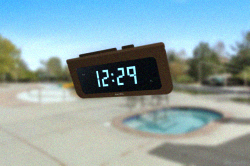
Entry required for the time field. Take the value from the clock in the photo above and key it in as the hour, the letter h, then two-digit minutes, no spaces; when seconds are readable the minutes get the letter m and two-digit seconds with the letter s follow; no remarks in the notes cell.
12h29
